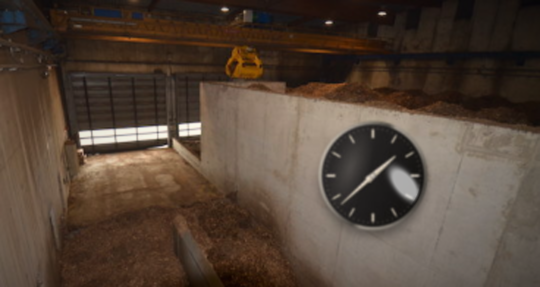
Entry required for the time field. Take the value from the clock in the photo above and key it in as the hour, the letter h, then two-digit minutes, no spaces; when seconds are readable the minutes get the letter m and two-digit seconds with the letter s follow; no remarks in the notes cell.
1h38
